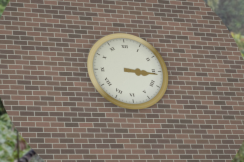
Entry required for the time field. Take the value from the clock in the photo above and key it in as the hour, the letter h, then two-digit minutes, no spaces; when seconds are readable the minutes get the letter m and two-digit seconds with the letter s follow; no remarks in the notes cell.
3h16
